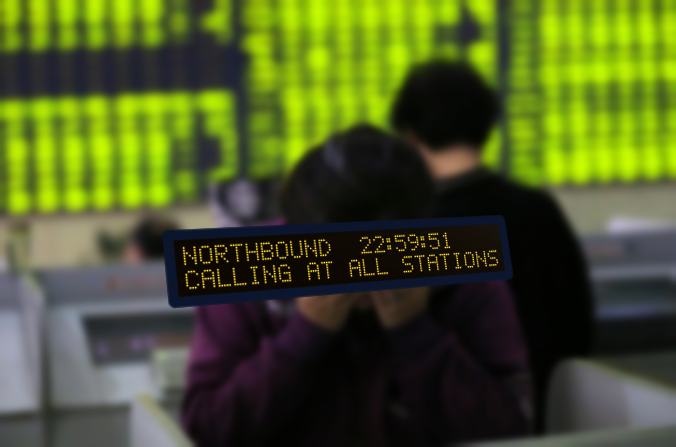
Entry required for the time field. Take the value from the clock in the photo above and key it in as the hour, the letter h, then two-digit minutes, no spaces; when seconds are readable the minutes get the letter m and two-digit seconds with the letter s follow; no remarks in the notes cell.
22h59m51s
